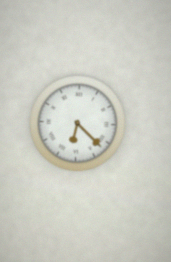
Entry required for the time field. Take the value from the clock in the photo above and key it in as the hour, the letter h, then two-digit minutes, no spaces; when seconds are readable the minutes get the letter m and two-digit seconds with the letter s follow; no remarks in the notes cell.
6h22
